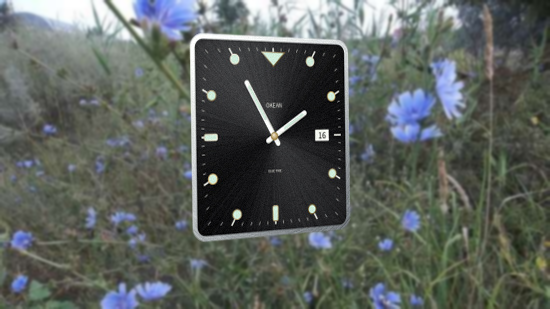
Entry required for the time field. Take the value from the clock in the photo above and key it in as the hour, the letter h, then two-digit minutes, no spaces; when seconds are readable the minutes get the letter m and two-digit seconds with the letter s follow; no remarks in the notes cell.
1h55
